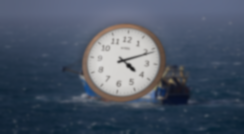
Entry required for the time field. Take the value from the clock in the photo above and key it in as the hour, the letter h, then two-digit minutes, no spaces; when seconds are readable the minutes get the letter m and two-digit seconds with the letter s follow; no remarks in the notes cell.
4h11
